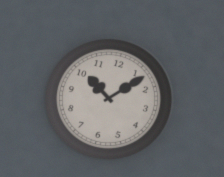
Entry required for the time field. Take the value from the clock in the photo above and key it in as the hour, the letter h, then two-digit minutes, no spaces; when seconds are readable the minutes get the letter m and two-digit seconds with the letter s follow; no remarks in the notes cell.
10h07
